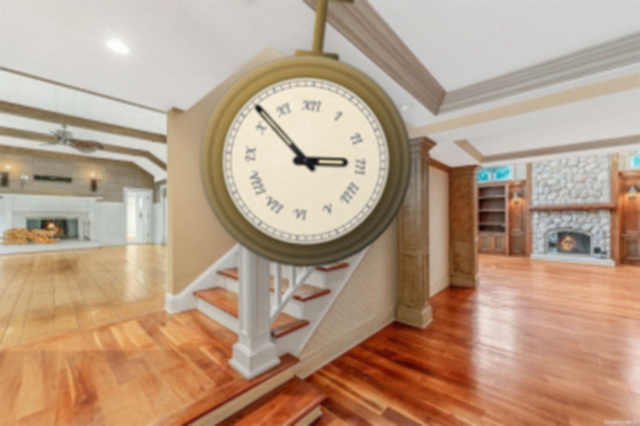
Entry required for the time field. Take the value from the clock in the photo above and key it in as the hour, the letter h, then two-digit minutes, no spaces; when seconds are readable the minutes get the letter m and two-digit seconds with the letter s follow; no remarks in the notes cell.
2h52
